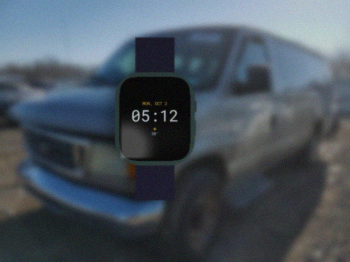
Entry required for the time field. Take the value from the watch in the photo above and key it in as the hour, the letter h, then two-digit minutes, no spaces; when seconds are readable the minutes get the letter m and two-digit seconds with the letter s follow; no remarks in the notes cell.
5h12
